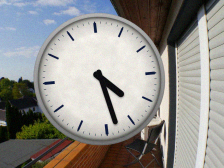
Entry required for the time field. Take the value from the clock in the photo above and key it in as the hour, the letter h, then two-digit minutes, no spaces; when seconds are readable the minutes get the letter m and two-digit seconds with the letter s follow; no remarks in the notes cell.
4h28
